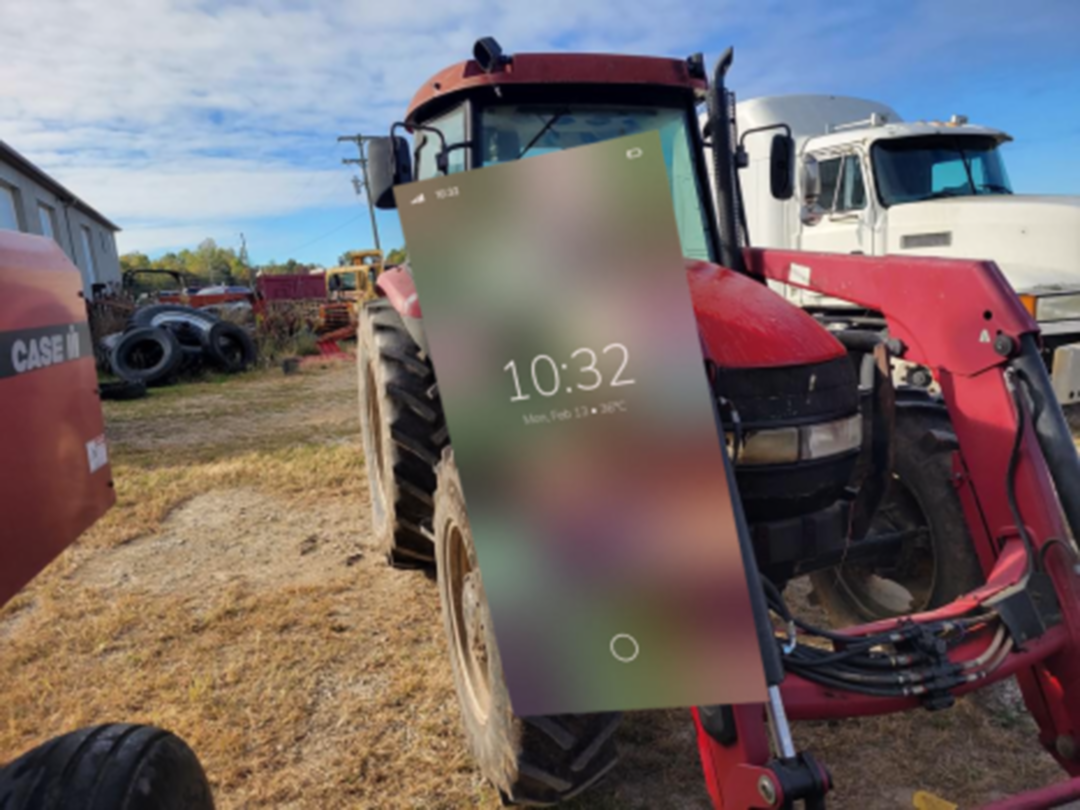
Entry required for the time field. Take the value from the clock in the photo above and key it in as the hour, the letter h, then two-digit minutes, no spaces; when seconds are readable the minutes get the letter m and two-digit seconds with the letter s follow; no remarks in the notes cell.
10h32
